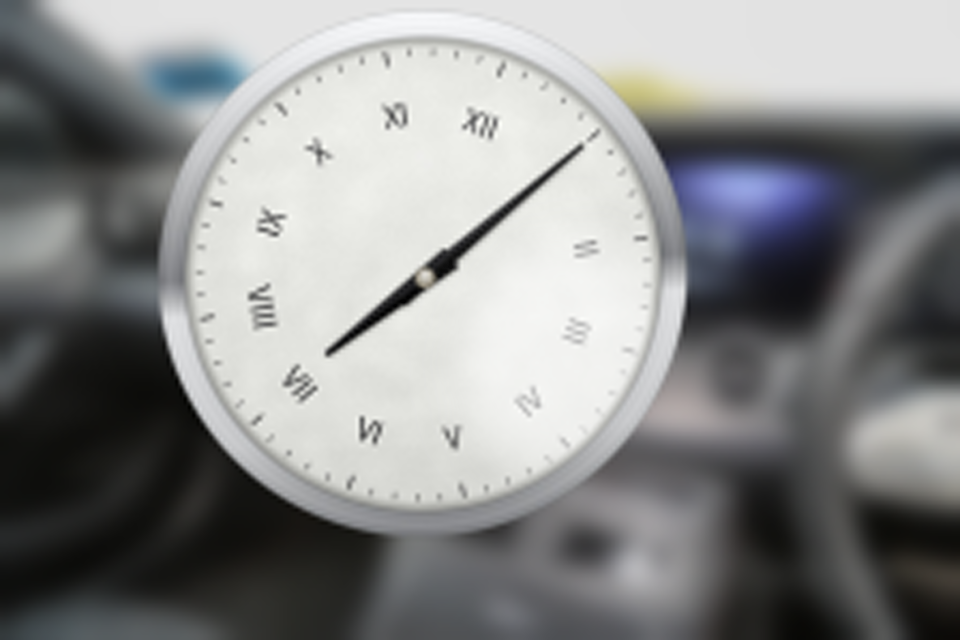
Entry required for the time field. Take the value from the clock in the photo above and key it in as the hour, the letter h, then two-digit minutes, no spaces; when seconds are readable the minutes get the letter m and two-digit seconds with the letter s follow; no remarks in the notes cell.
7h05
